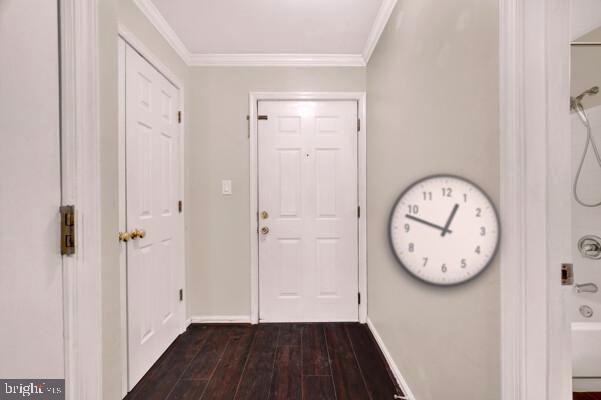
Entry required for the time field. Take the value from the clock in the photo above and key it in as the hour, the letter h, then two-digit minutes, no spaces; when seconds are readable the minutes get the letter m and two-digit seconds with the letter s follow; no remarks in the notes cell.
12h48
